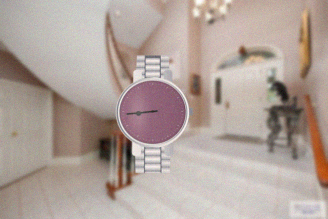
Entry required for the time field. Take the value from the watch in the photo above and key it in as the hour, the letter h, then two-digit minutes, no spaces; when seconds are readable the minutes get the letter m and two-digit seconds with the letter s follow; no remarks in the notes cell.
8h44
